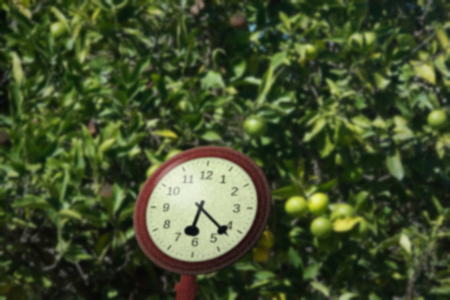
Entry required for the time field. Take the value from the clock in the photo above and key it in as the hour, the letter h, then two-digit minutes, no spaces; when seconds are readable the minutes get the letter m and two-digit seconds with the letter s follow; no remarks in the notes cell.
6h22
